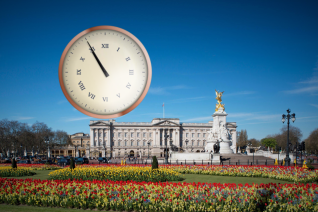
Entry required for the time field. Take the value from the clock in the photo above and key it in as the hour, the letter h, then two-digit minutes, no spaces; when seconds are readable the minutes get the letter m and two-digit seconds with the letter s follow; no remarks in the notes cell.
10h55
